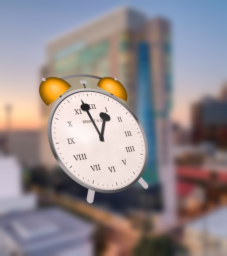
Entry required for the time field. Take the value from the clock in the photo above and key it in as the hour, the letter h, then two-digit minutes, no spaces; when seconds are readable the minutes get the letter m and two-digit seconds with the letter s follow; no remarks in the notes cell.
12h58
